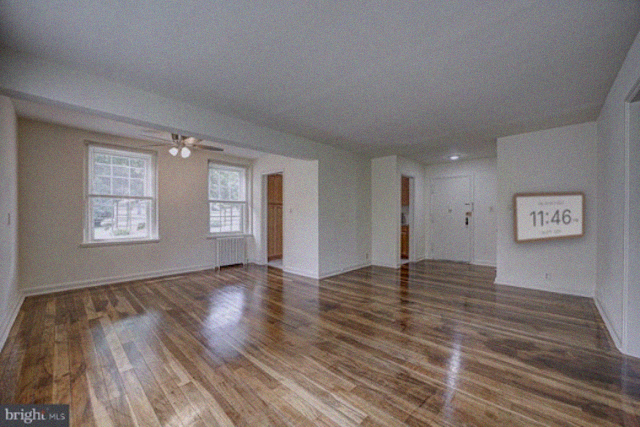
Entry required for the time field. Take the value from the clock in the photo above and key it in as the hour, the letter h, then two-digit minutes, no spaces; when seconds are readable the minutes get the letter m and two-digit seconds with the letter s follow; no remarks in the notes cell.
11h46
